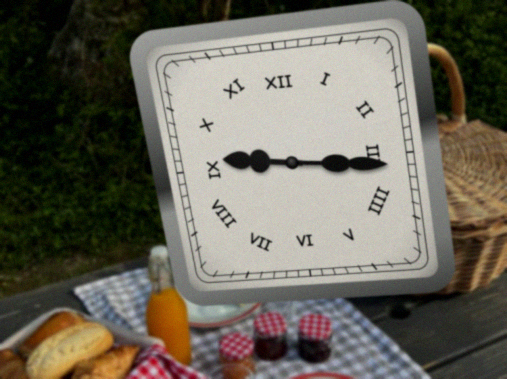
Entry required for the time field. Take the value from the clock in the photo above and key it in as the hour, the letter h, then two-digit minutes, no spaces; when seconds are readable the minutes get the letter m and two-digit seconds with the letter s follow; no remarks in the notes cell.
9h16
